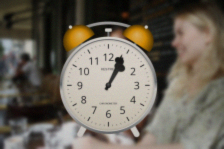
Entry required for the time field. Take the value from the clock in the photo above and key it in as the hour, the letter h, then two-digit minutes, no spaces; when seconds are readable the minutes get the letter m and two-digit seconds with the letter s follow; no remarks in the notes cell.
1h04
